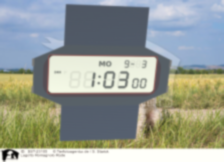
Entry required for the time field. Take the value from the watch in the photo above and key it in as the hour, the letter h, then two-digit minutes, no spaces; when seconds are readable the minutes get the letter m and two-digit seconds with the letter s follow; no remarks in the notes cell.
1h03m00s
